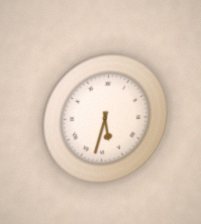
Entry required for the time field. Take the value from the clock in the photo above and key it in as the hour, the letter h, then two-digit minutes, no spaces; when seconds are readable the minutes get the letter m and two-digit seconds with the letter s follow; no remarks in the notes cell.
5h32
